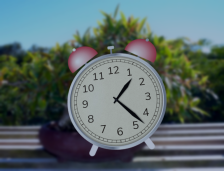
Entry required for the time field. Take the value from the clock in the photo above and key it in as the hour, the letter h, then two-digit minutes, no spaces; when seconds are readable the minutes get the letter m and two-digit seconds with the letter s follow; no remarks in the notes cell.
1h23
